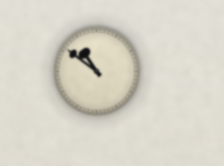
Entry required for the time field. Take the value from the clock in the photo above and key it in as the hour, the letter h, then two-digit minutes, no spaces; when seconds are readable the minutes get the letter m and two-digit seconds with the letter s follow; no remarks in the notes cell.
10h51
